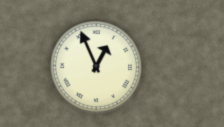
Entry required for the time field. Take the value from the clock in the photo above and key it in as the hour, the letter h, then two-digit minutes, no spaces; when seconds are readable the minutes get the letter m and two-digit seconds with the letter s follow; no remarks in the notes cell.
12h56
